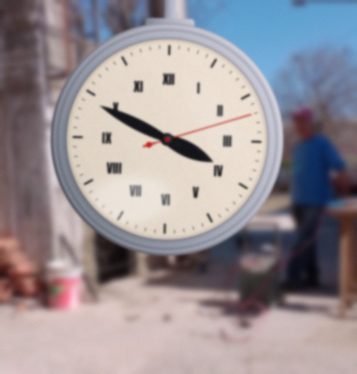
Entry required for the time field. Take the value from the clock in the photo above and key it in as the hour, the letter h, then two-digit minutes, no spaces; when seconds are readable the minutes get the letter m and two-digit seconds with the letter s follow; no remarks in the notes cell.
3h49m12s
